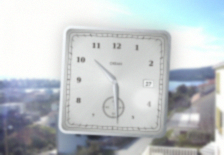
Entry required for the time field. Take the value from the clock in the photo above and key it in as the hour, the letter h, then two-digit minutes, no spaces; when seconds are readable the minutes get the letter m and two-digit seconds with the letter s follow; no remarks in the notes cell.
10h29
